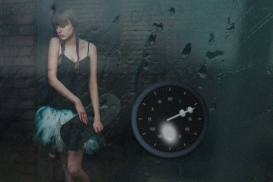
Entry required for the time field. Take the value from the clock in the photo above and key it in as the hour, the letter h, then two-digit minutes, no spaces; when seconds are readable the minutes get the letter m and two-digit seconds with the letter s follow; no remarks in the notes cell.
2h11
